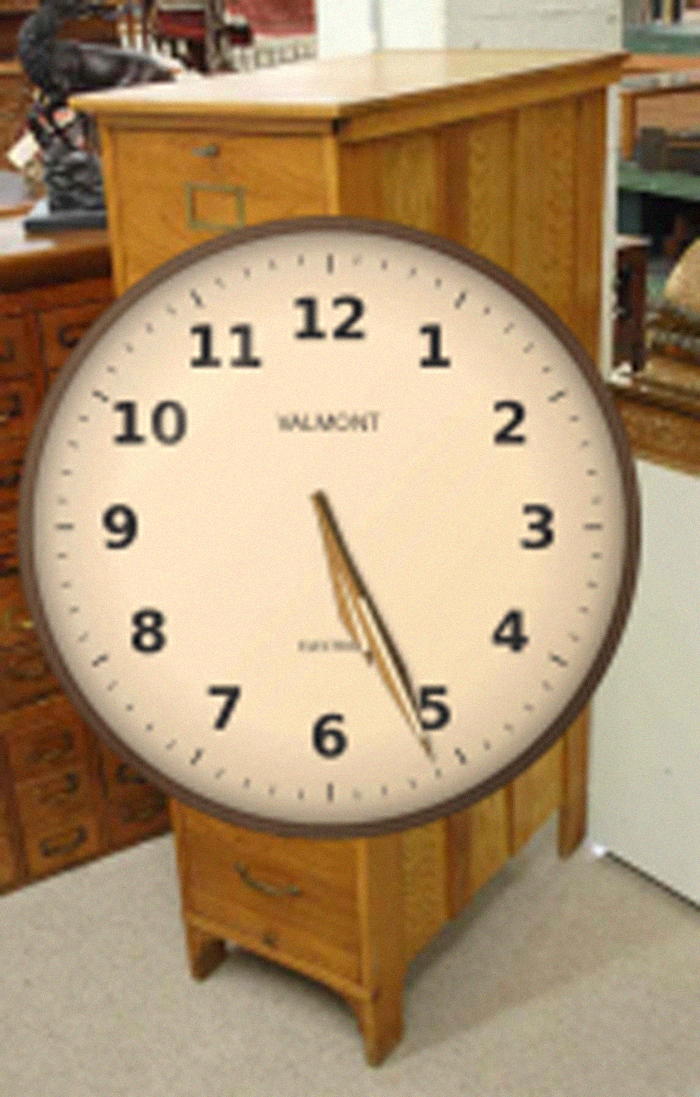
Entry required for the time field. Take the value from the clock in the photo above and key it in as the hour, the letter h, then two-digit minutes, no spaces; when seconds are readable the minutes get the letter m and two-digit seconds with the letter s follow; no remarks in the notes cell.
5h26
